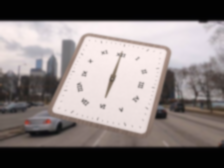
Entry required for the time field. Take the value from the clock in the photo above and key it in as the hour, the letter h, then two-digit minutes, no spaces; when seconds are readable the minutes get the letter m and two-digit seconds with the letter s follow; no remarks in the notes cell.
6h00
